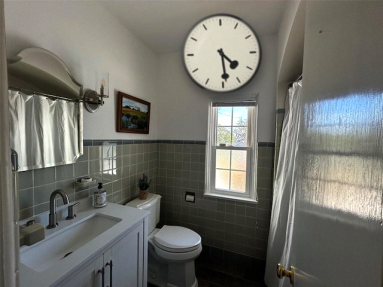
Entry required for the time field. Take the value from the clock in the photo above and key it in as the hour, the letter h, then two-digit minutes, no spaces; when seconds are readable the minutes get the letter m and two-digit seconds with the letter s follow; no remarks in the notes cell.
4h29
